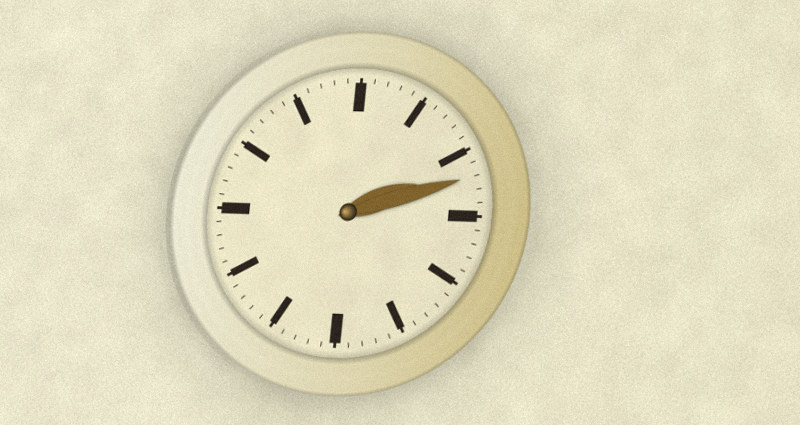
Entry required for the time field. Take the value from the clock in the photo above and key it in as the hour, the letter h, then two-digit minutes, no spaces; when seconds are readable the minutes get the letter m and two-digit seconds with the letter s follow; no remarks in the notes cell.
2h12
